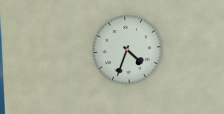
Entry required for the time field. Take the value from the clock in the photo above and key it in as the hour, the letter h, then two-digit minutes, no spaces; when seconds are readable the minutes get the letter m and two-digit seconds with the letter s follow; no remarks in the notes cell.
4h34
